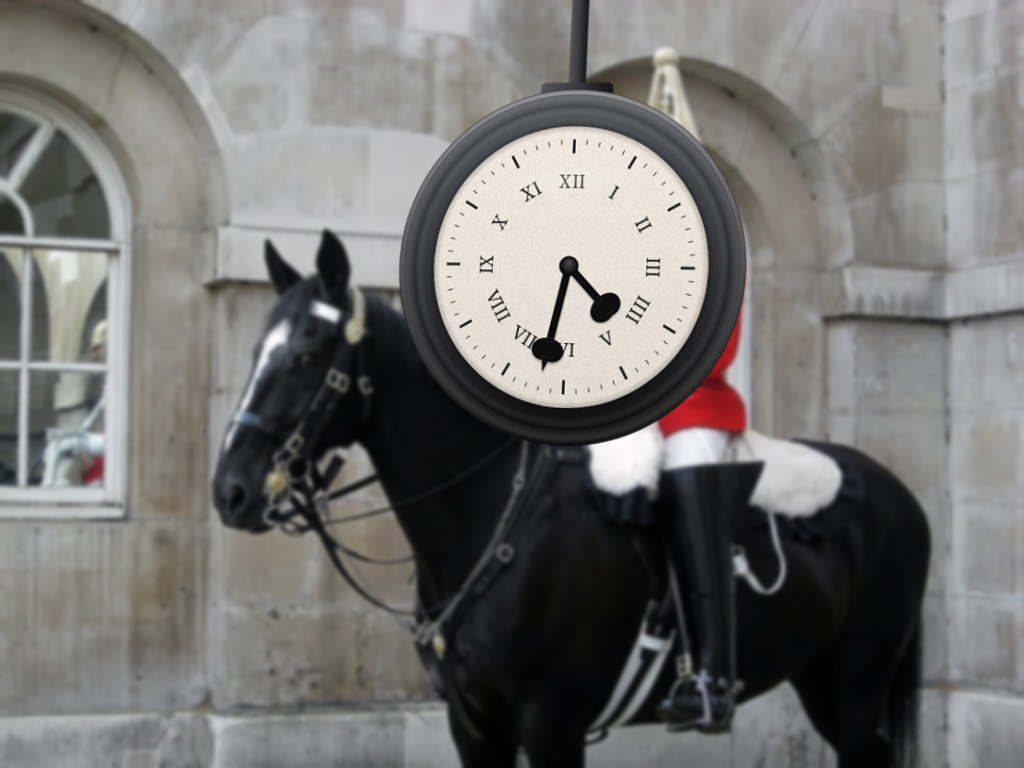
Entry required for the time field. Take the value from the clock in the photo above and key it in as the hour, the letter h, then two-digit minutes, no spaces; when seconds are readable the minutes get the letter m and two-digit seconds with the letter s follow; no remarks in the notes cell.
4h32
